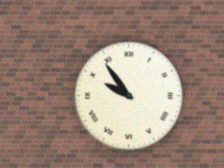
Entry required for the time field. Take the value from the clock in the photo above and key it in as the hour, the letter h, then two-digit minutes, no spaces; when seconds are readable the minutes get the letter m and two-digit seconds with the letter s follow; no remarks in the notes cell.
9h54
